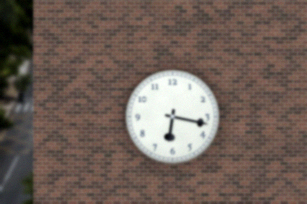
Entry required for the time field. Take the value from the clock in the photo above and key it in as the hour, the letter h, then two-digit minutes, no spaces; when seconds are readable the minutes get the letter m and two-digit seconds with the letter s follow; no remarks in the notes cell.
6h17
